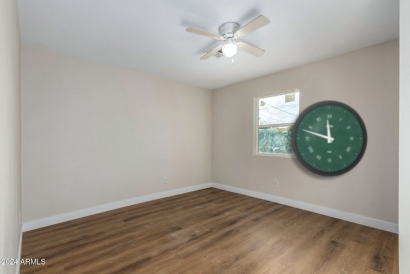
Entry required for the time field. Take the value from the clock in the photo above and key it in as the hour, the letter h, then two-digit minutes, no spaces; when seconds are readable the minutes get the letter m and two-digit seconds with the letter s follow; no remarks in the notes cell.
11h48
